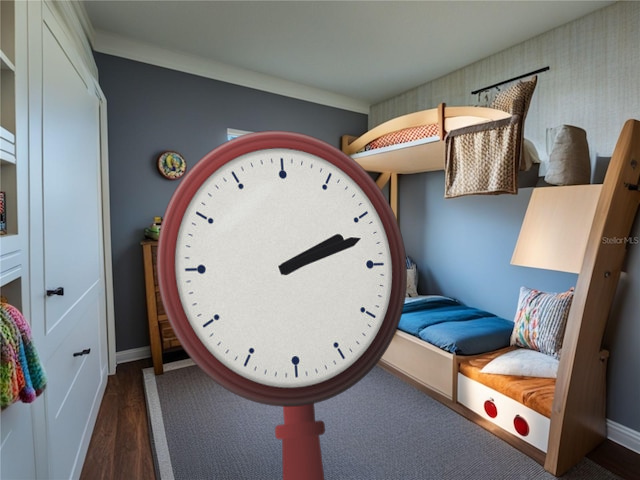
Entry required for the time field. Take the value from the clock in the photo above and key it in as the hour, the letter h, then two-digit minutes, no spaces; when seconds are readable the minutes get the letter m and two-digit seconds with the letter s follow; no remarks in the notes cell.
2h12
